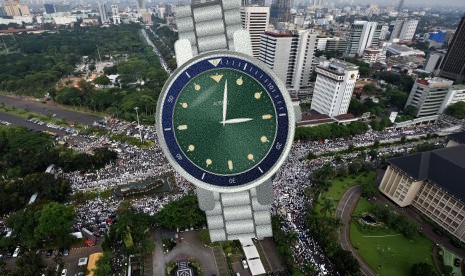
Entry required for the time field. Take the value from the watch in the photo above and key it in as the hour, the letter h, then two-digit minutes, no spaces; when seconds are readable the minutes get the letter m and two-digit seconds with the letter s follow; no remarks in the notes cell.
3h02
